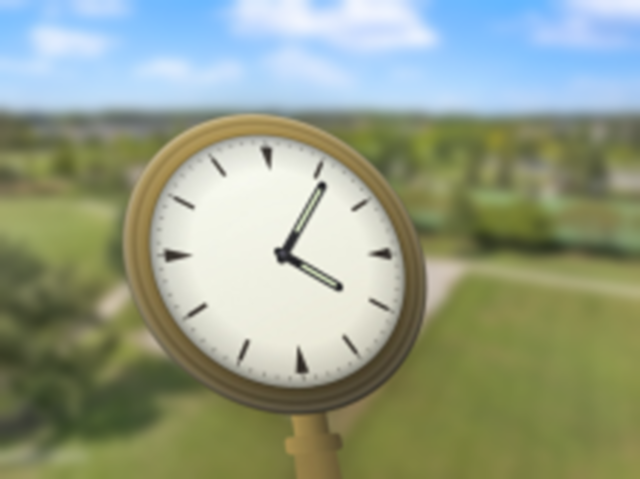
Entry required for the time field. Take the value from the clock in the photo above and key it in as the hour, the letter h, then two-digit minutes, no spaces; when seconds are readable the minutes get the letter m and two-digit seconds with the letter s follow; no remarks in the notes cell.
4h06
